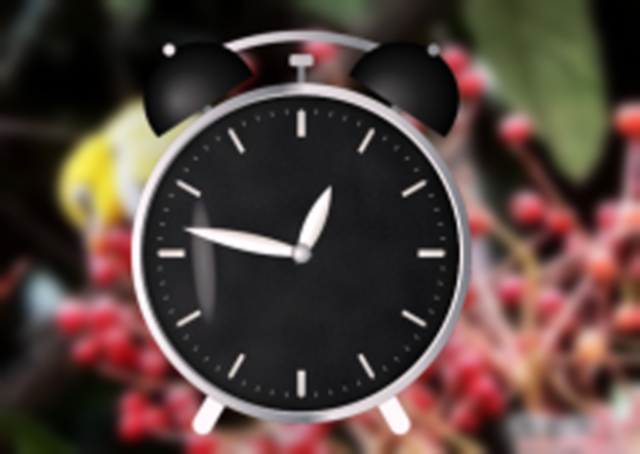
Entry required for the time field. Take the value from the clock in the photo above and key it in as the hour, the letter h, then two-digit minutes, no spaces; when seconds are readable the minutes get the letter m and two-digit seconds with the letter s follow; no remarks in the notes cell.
12h47
